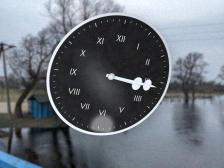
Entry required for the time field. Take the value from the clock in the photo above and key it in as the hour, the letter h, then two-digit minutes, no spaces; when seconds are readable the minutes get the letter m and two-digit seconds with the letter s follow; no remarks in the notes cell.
3h16
